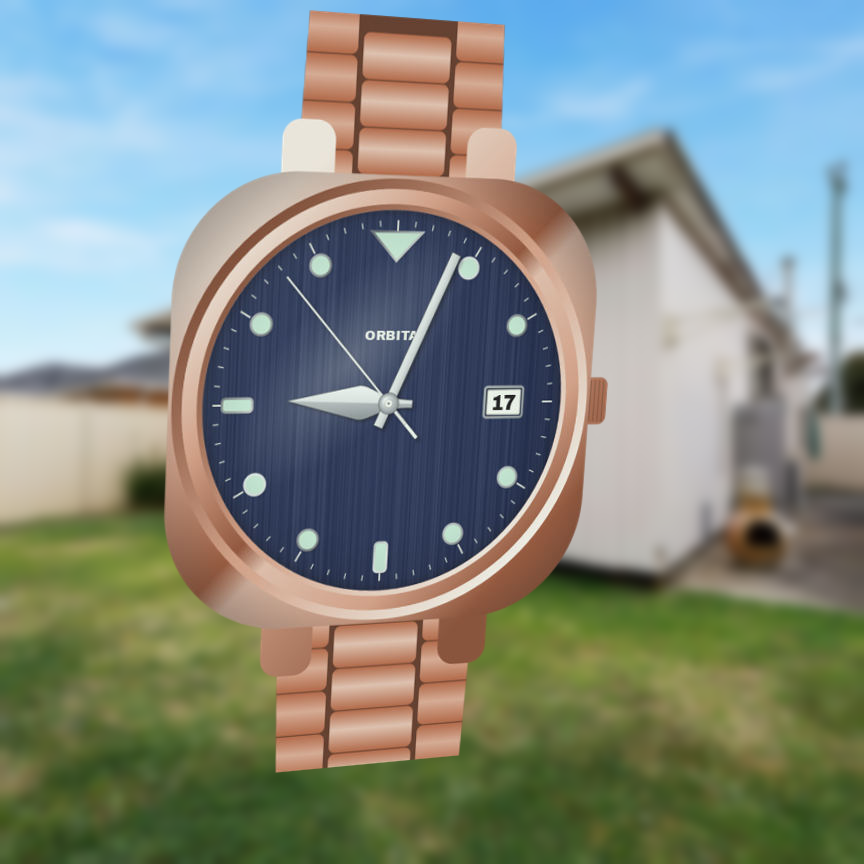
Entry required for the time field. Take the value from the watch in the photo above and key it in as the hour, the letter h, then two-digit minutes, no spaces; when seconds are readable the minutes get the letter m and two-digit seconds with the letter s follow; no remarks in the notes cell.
9h03m53s
